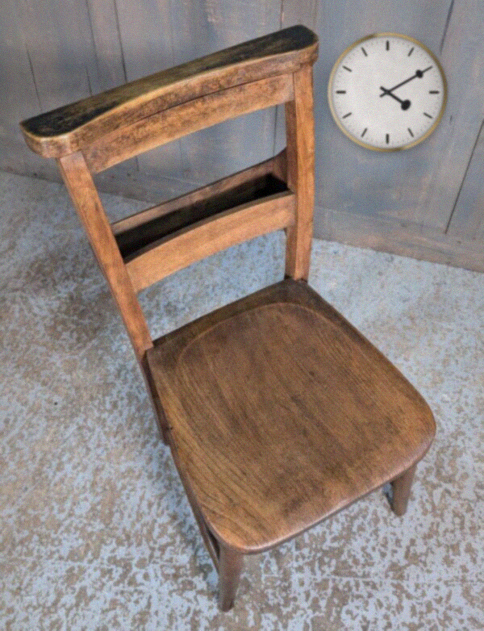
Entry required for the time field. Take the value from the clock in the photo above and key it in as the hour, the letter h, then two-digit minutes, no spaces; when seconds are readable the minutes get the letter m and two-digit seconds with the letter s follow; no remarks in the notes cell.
4h10
